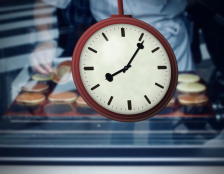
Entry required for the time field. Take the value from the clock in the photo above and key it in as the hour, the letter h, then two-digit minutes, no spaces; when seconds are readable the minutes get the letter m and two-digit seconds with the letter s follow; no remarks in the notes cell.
8h06
